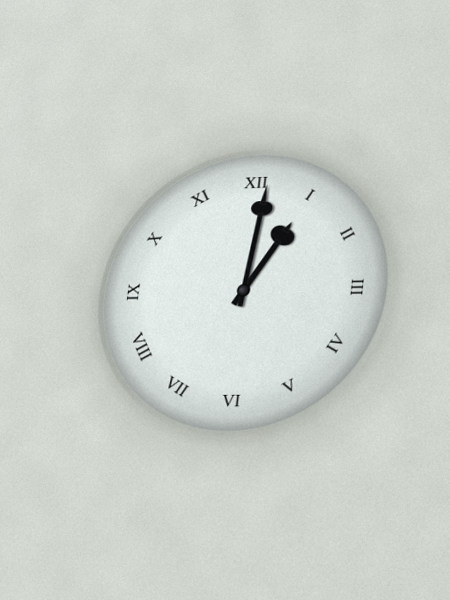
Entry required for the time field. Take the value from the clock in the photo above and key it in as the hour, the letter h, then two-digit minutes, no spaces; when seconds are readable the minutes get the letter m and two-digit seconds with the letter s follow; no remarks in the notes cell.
1h01
